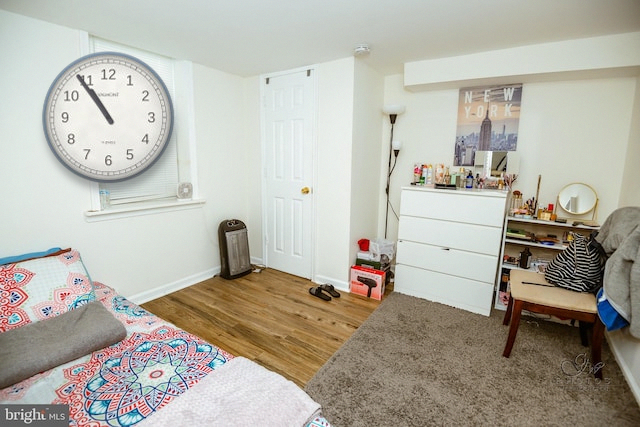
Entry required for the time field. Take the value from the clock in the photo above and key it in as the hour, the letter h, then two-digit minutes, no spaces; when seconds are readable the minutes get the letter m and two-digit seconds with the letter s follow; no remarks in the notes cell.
10h54
